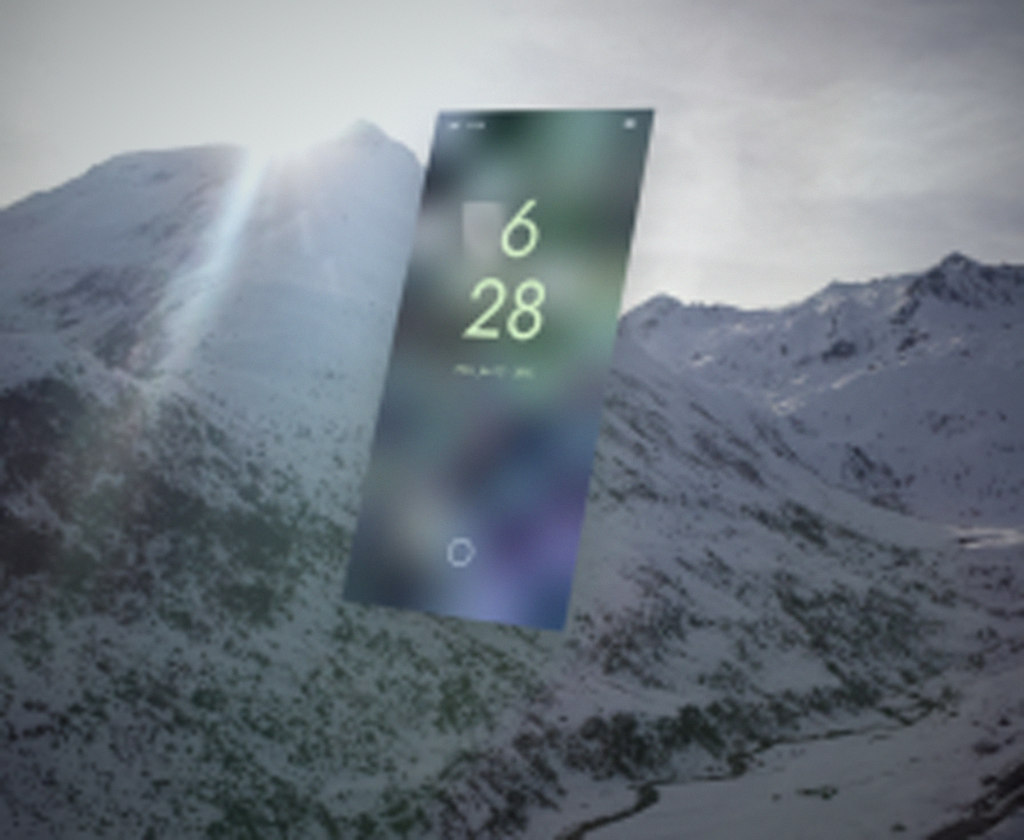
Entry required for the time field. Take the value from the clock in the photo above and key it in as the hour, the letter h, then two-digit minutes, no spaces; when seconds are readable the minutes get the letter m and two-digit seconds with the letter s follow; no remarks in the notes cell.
6h28
